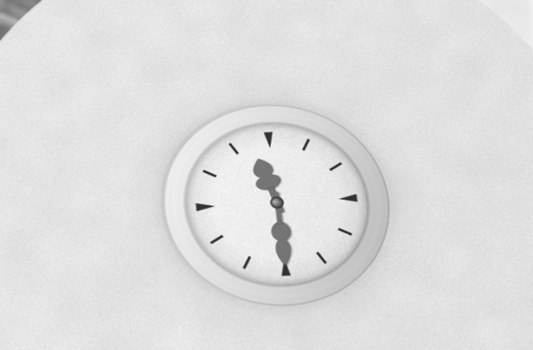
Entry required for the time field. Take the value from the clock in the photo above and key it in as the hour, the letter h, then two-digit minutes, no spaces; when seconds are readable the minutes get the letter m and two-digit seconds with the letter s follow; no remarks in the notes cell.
11h30
